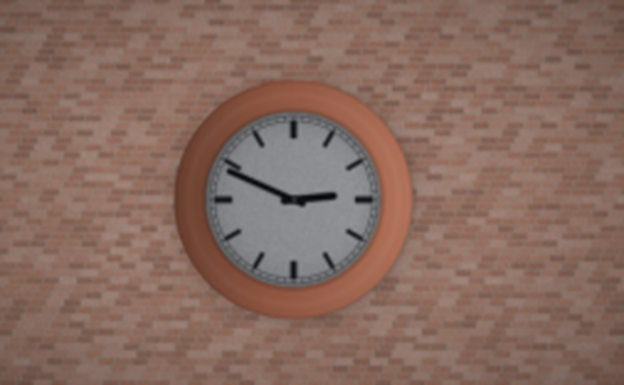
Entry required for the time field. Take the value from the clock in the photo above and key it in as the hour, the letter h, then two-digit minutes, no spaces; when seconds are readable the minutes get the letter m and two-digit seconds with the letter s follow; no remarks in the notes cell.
2h49
